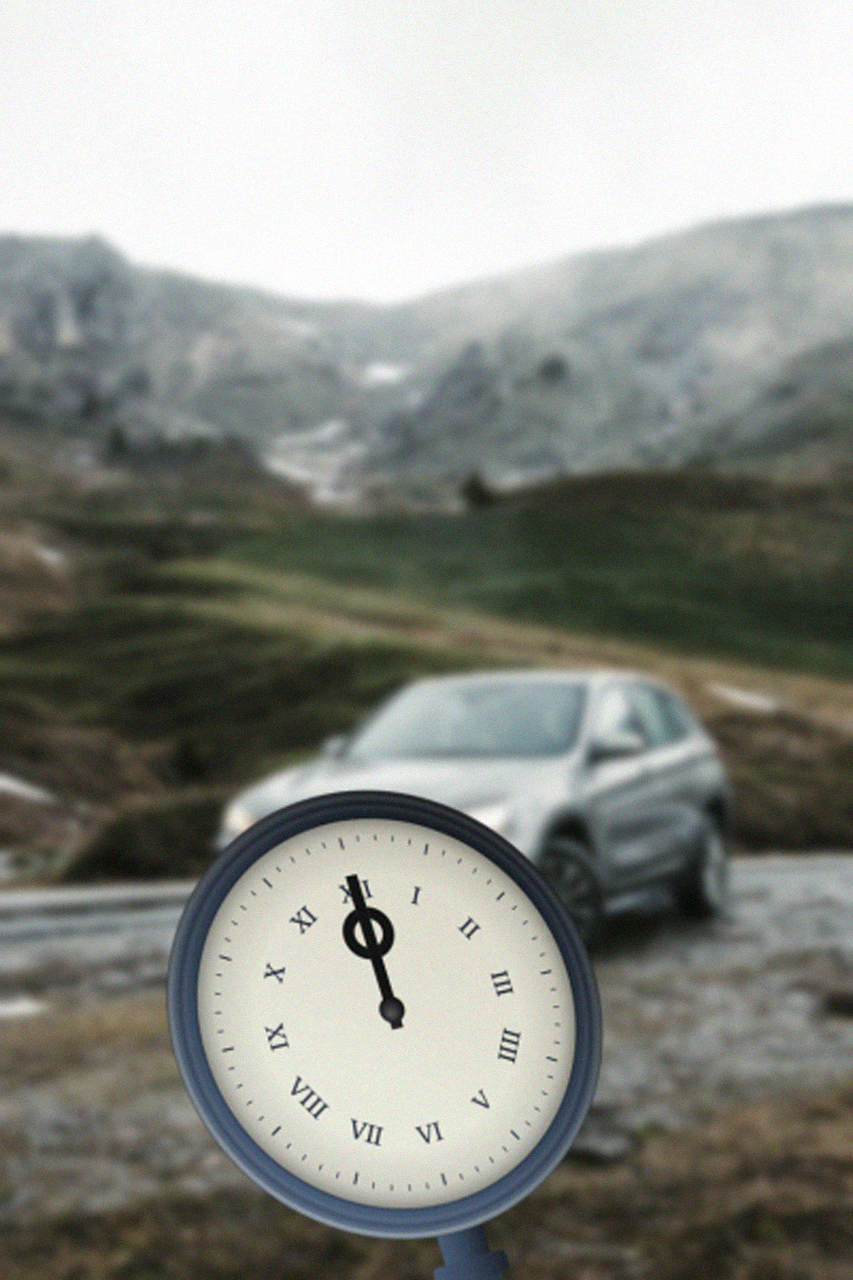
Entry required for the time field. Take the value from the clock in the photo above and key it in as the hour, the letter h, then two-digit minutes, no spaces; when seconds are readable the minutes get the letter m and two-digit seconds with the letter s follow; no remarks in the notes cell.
12h00
